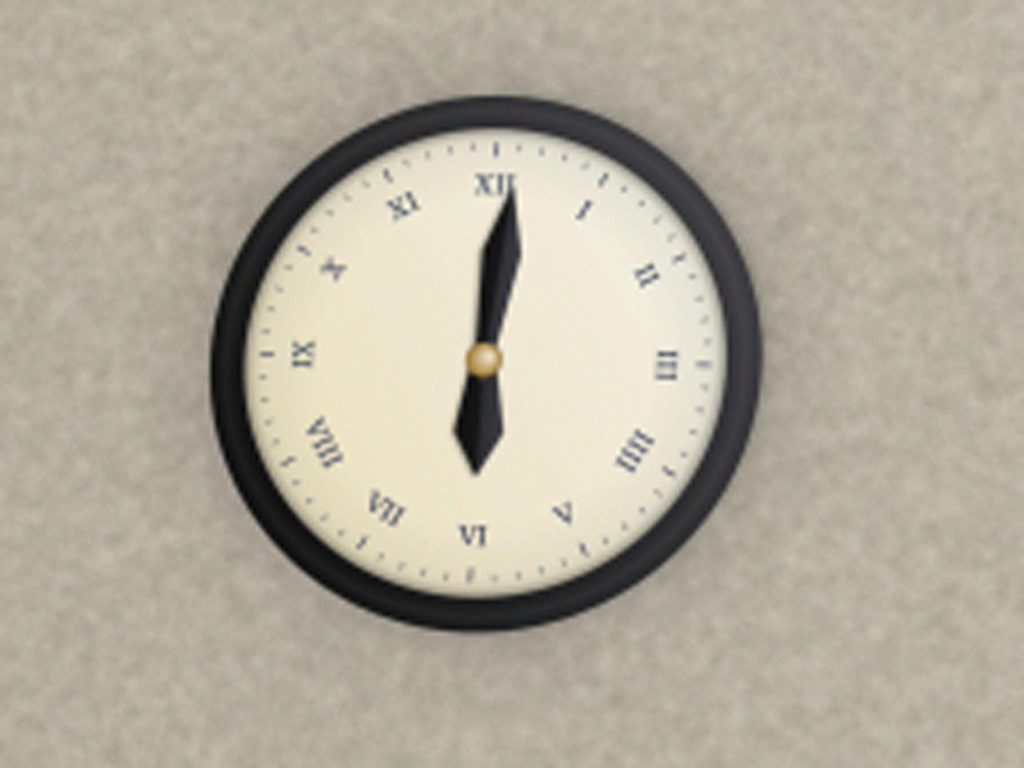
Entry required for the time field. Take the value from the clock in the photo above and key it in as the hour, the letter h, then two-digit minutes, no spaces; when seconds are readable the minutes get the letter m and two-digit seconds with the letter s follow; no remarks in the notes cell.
6h01
